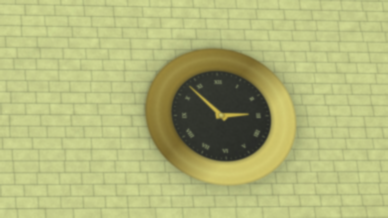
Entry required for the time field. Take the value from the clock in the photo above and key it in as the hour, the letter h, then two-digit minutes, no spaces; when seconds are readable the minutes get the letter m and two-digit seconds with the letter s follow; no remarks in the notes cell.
2h53
